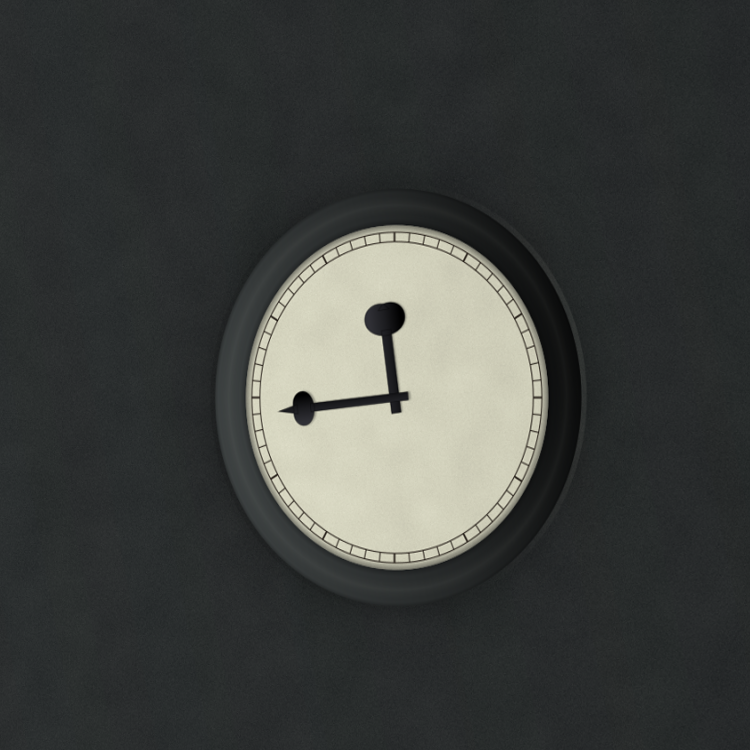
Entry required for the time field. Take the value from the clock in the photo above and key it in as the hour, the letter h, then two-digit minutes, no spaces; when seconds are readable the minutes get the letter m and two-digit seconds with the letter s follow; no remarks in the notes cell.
11h44
